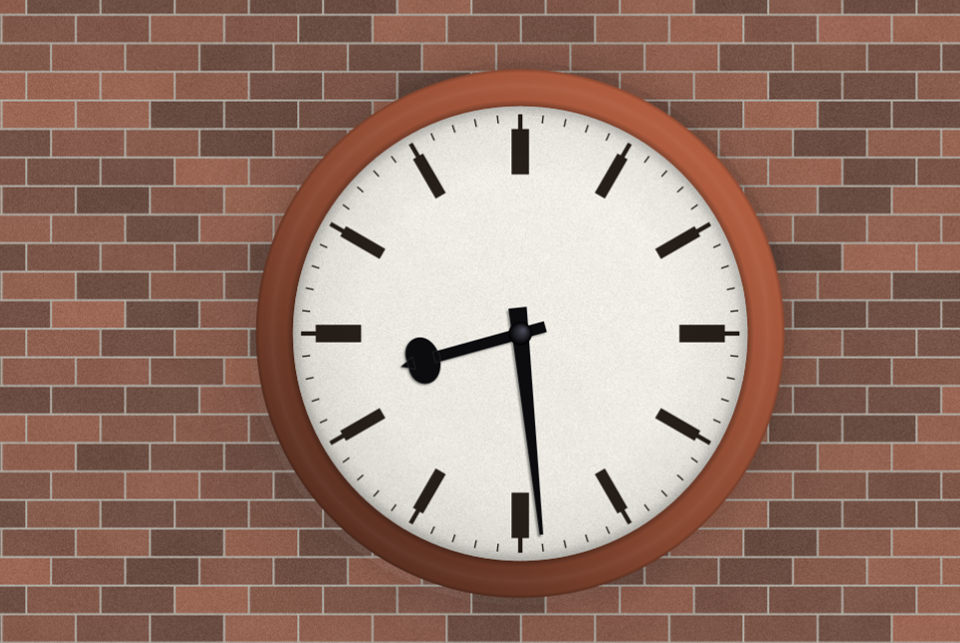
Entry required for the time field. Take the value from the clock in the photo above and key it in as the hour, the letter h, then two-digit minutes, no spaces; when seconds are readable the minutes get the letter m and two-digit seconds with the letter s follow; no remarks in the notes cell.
8h29
